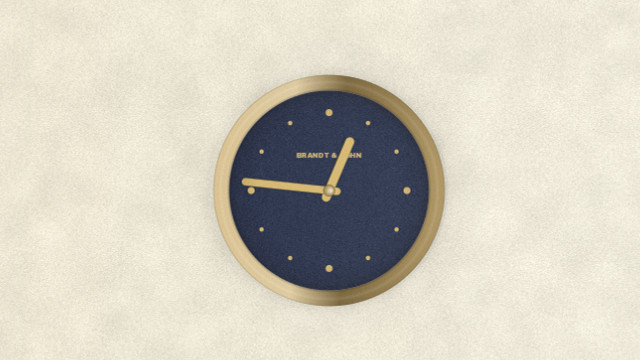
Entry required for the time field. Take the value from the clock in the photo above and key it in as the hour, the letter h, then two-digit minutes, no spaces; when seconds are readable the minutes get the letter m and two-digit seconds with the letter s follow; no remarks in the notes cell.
12h46
